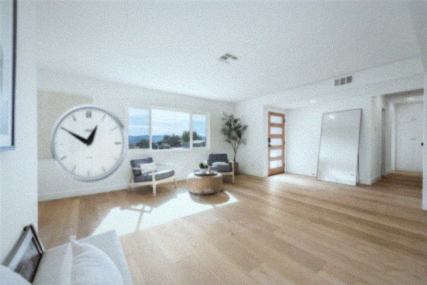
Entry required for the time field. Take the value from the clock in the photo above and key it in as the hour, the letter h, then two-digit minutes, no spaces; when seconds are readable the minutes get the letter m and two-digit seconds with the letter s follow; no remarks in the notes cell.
12h50
